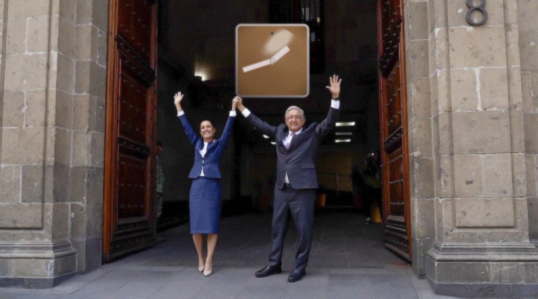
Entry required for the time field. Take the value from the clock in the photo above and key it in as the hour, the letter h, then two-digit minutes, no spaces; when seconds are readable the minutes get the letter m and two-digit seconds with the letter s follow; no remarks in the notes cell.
1h42
